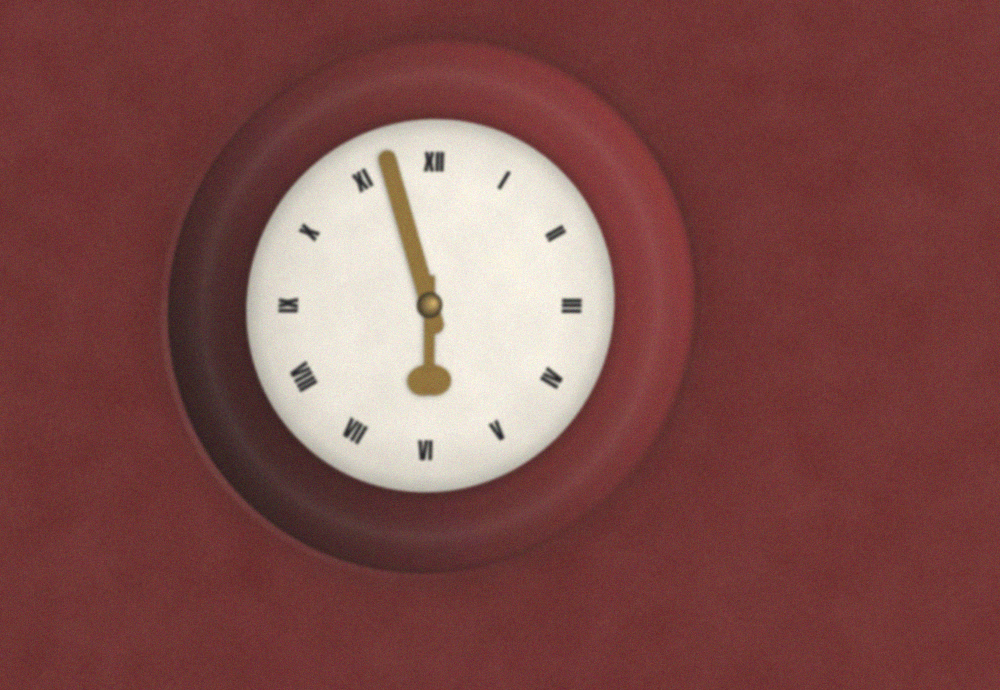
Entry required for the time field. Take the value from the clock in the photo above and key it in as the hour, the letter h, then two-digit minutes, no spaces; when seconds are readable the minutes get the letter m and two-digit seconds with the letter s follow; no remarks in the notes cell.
5h57
